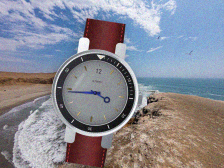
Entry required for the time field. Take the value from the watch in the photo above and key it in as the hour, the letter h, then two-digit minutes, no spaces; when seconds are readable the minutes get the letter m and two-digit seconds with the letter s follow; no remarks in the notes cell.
3h44
